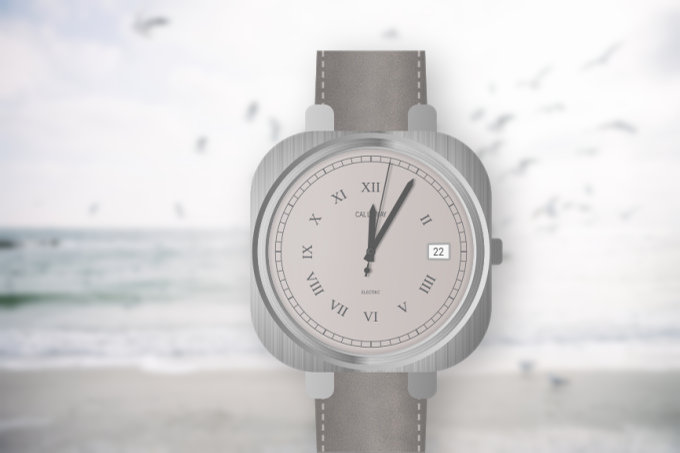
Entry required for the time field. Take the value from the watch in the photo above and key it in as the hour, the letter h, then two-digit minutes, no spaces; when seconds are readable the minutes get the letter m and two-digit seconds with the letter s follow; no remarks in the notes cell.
12h05m02s
